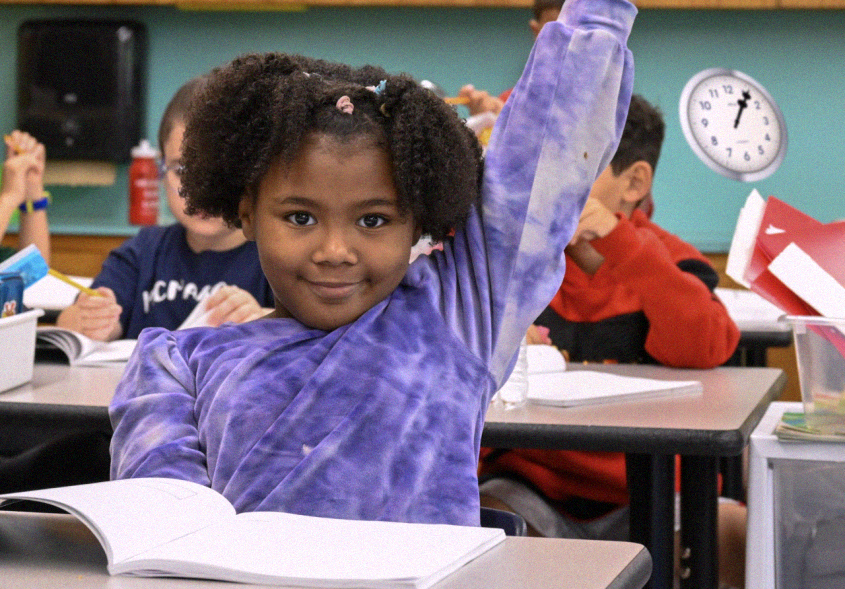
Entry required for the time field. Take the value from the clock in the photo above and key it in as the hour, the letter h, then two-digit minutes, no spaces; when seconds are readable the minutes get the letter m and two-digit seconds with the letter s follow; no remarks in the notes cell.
1h06
